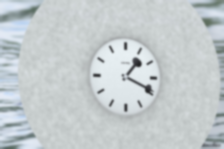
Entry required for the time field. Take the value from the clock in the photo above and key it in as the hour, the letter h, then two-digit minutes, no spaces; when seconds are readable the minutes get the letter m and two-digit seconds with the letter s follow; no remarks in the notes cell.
1h19
